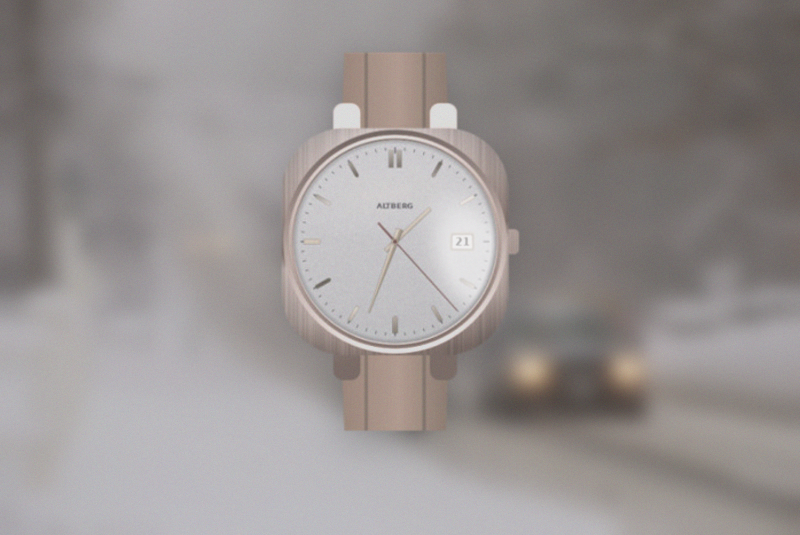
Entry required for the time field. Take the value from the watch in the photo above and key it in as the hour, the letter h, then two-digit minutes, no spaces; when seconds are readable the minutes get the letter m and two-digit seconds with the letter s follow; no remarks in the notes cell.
1h33m23s
